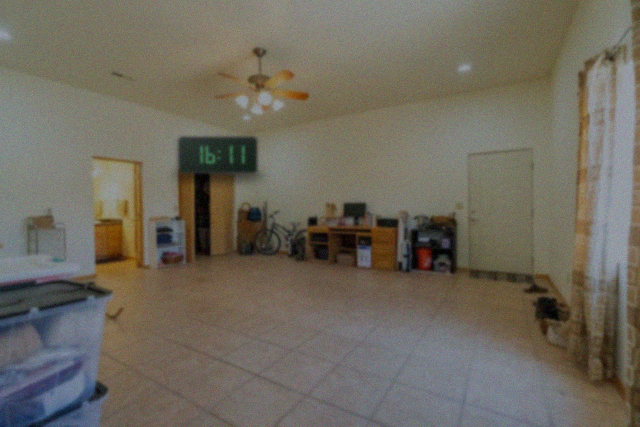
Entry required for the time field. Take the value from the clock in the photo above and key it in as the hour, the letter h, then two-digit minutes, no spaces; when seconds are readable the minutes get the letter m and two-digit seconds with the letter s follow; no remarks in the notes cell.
16h11
